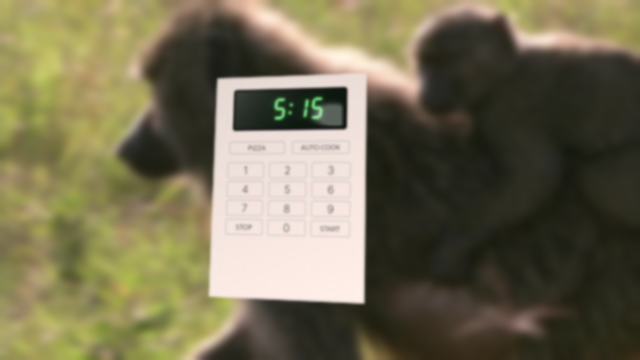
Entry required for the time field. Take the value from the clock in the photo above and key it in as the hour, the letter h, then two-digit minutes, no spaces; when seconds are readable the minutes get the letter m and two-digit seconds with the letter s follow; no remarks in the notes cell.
5h15
